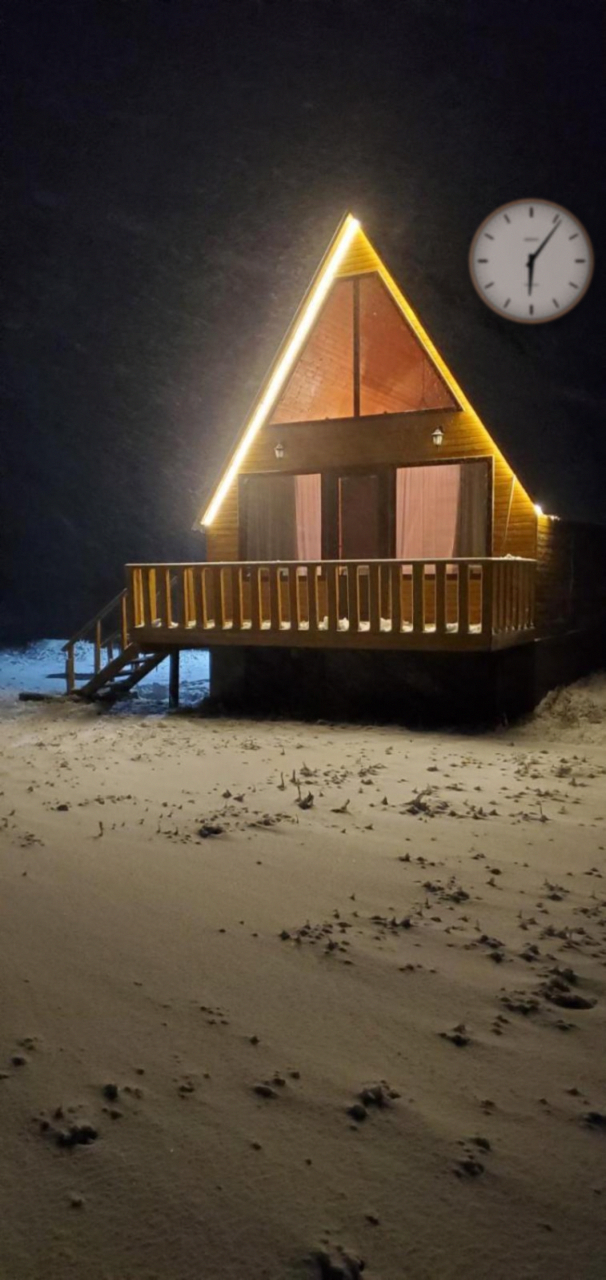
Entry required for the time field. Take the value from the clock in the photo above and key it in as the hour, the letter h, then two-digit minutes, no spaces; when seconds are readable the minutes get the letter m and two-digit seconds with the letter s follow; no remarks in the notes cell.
6h06
